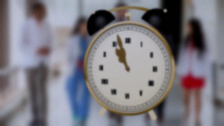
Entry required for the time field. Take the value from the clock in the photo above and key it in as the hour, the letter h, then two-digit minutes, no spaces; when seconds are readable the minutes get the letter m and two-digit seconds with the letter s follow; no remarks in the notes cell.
10h57
